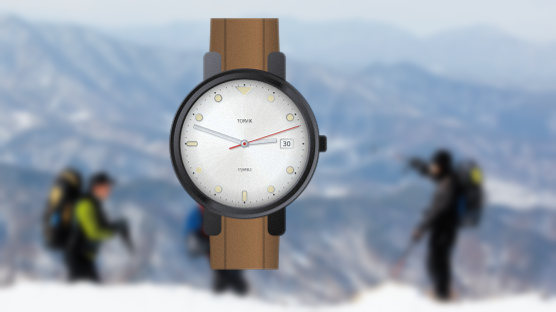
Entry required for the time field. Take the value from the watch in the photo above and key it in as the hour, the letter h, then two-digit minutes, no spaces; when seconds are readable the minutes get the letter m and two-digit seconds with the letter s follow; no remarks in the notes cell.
2h48m12s
